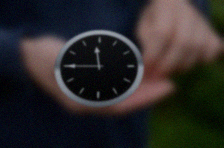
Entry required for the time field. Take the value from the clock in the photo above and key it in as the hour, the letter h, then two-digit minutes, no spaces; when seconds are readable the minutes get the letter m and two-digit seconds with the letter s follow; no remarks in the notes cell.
11h45
